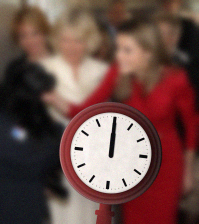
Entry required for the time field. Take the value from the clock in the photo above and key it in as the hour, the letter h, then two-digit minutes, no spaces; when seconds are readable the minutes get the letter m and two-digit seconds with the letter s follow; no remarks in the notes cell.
12h00
